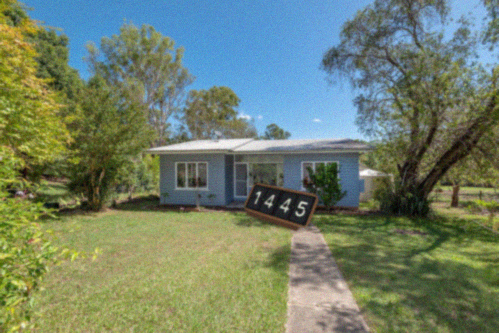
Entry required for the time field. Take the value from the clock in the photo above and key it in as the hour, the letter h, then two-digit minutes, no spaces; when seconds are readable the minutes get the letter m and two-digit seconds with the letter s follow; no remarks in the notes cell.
14h45
